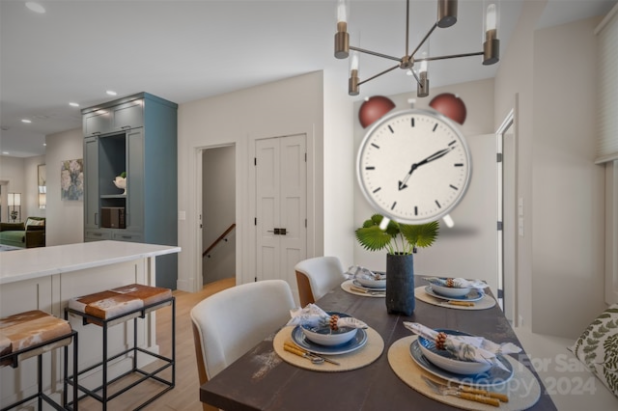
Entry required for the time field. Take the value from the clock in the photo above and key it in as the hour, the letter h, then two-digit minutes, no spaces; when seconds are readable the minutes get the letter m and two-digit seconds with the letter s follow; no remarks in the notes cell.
7h11
